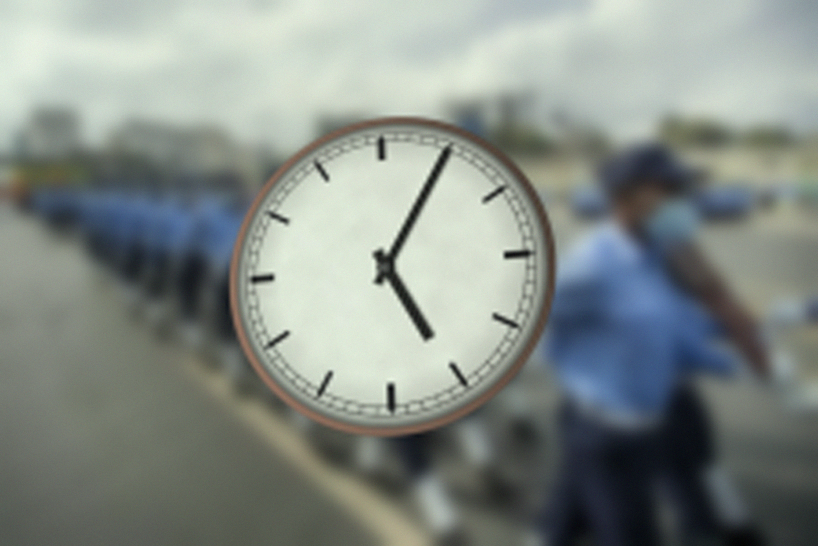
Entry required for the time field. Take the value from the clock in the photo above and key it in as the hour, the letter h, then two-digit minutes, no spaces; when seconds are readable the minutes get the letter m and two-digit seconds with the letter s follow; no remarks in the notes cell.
5h05
